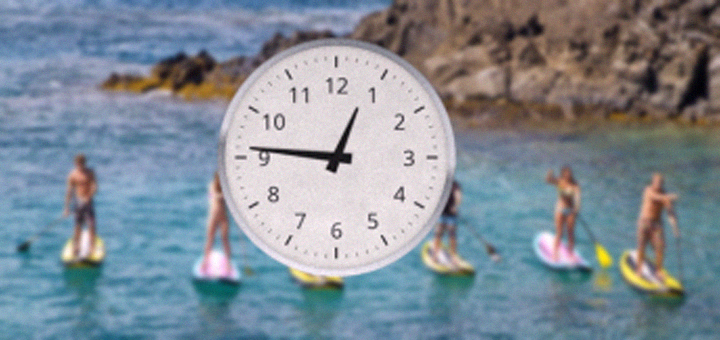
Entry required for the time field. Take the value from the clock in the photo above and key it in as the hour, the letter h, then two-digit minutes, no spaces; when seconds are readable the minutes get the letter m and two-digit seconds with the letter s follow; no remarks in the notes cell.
12h46
